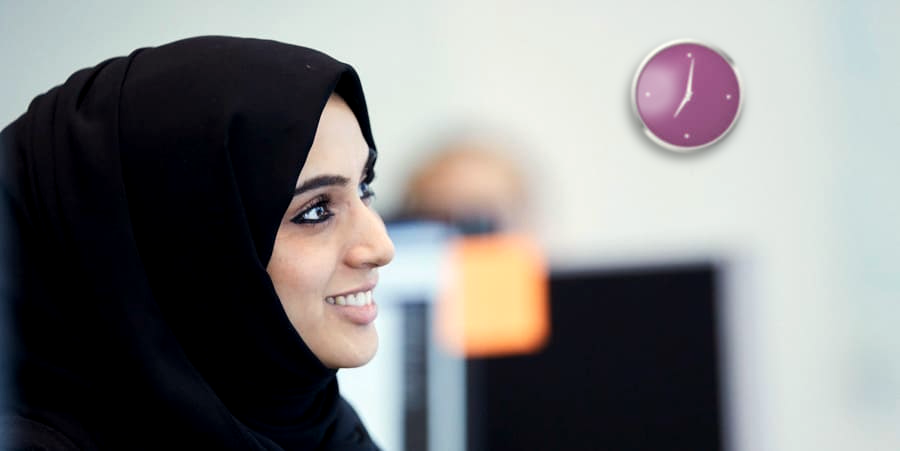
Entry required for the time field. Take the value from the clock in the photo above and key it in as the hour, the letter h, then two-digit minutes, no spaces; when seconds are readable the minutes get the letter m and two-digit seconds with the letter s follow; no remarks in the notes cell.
7h01
